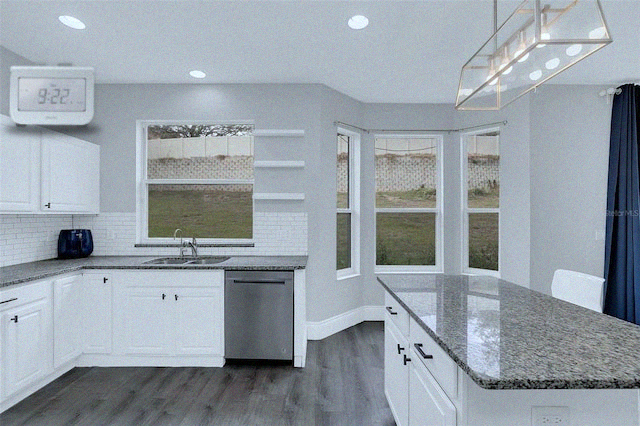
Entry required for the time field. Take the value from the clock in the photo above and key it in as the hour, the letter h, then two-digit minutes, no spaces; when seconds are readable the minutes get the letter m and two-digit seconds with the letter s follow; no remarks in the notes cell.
9h22
